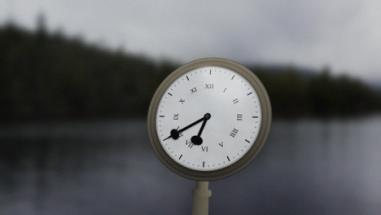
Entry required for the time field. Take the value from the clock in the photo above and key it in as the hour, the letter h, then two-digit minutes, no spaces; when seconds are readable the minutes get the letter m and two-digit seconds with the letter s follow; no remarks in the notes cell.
6h40
